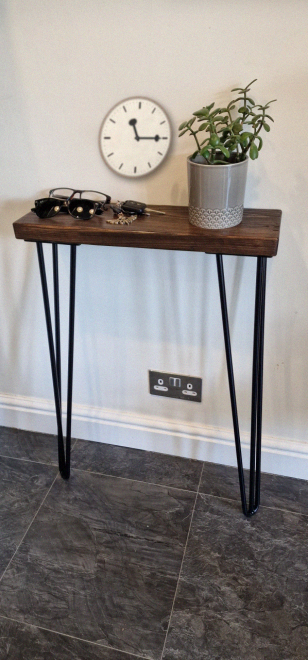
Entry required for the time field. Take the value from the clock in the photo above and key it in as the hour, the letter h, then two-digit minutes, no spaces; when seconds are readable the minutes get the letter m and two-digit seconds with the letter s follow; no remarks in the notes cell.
11h15
